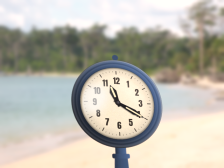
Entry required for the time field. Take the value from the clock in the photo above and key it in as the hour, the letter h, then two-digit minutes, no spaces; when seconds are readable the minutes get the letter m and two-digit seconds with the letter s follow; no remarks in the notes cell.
11h20
